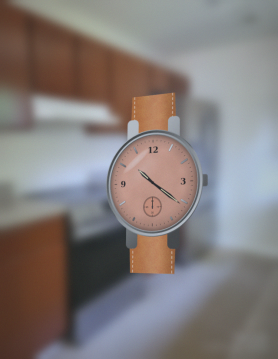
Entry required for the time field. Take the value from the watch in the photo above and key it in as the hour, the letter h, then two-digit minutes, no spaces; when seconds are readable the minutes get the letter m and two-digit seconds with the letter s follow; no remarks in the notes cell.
10h21
